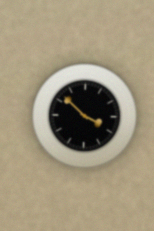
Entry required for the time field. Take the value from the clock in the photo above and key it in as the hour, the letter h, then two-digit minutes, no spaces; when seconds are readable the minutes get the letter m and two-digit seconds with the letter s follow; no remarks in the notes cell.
3h52
